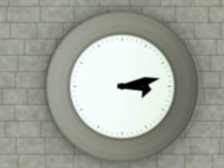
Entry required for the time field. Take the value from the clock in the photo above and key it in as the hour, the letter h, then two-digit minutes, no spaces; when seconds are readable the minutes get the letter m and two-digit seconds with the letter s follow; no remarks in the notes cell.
3h13
